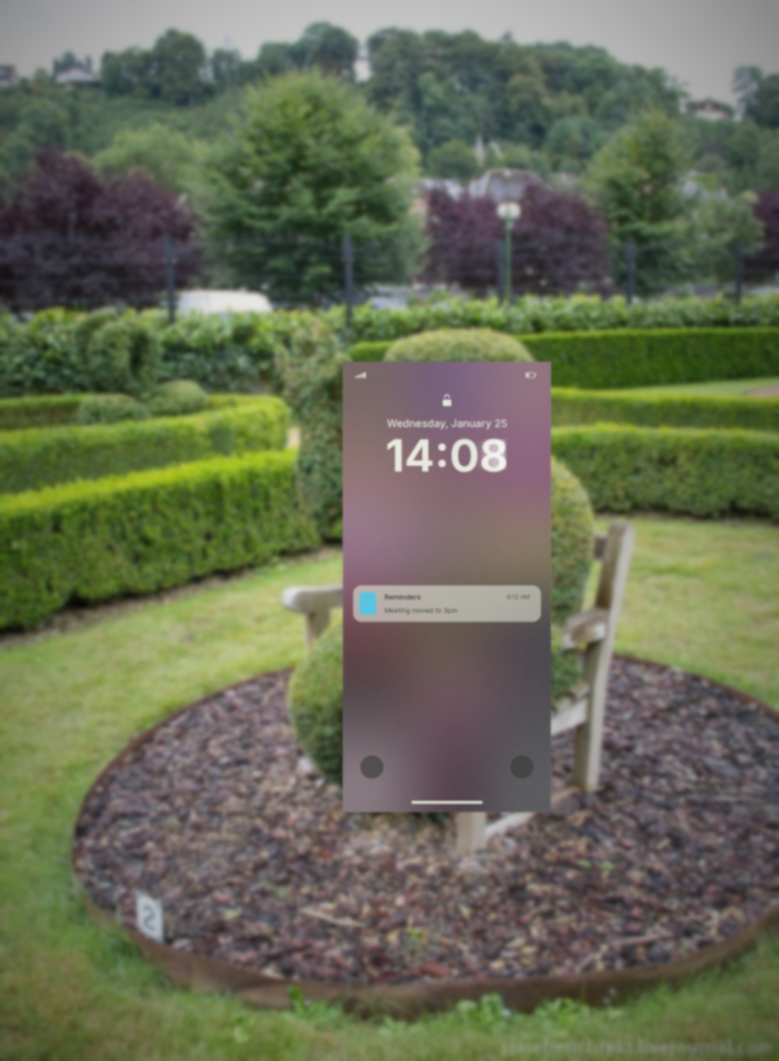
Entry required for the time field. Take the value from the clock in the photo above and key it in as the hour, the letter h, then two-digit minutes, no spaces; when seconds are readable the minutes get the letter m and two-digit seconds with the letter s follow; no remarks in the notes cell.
14h08
